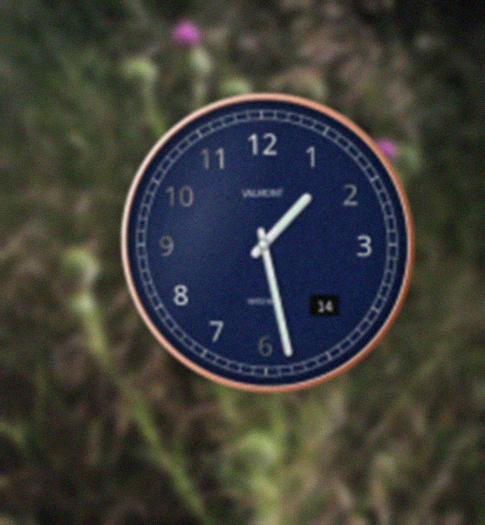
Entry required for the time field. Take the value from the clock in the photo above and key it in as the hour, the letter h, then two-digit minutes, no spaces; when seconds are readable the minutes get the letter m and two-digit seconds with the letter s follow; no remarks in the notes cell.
1h28
